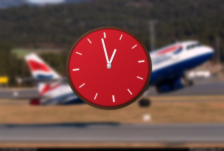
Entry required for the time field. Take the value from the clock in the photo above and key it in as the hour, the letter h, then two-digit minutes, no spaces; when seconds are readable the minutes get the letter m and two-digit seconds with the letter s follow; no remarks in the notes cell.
12h59
